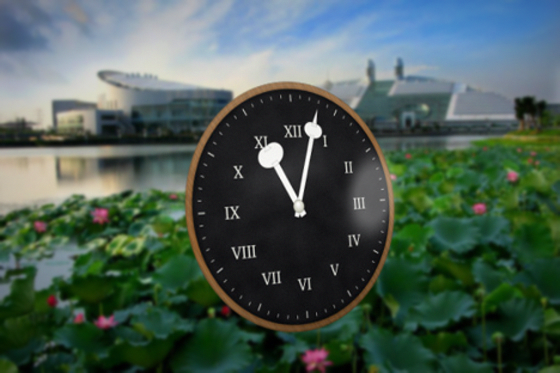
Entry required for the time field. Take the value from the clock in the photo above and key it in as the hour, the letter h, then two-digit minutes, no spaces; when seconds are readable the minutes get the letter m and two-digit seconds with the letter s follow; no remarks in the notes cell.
11h03
